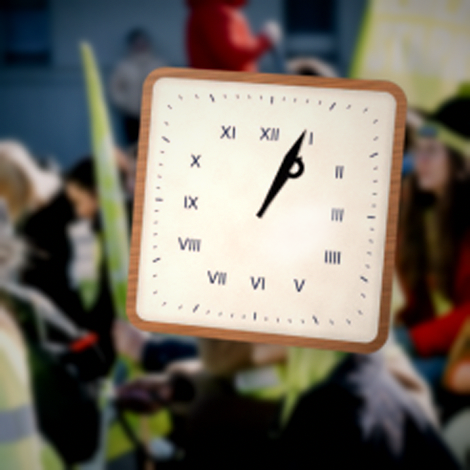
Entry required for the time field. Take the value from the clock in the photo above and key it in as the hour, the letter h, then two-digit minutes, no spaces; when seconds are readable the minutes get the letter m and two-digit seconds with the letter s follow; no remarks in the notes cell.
1h04
